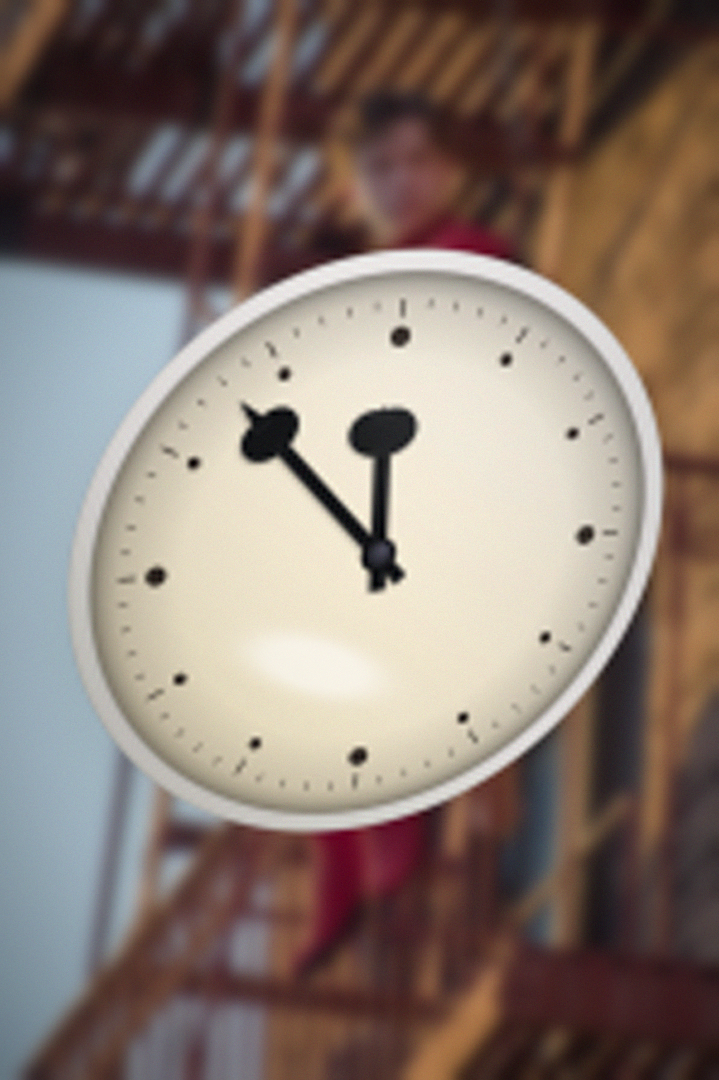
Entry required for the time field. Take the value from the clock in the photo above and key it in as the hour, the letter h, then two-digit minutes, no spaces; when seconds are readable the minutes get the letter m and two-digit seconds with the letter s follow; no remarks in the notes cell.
11h53
